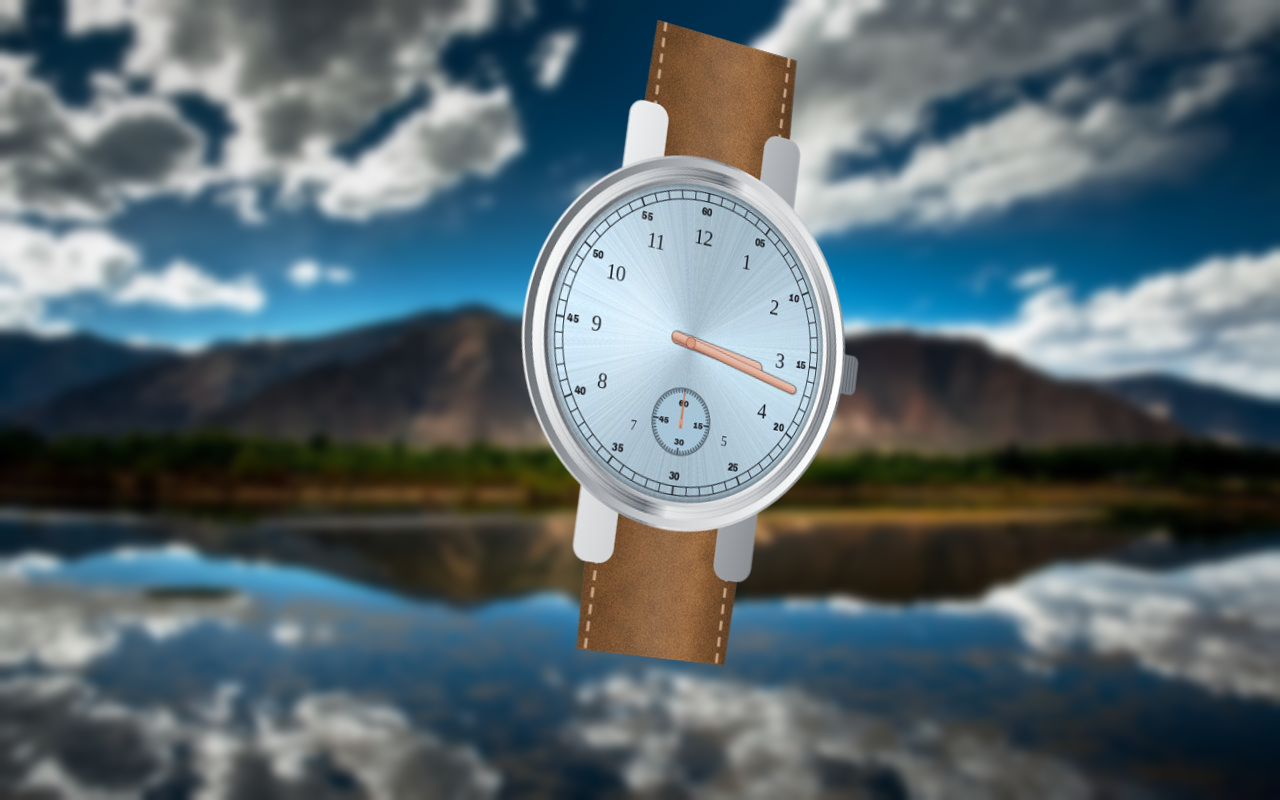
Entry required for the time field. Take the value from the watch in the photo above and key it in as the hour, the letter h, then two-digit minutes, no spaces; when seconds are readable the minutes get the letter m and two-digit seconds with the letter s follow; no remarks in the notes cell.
3h17
